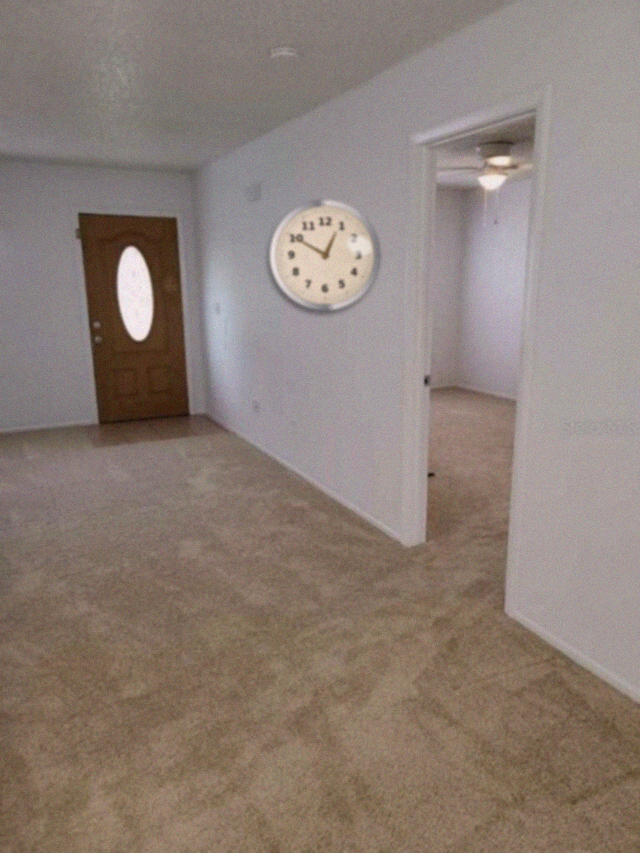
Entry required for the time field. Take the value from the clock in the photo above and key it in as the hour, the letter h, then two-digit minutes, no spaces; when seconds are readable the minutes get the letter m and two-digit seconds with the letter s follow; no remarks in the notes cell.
12h50
